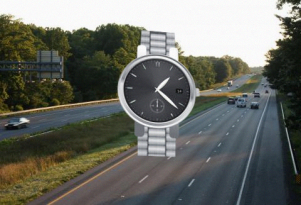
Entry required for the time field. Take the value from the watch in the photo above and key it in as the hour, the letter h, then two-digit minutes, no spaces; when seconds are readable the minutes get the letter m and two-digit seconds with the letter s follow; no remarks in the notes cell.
1h22
